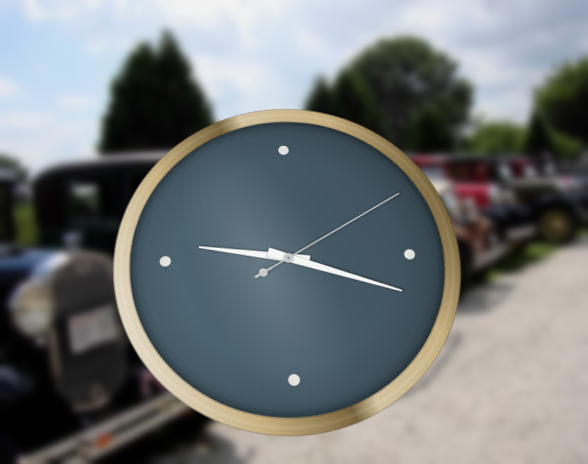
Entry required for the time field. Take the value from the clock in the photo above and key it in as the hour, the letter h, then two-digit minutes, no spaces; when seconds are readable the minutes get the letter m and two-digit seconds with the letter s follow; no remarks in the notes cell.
9h18m10s
